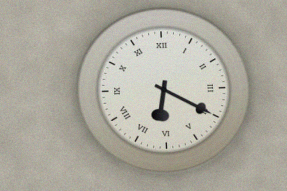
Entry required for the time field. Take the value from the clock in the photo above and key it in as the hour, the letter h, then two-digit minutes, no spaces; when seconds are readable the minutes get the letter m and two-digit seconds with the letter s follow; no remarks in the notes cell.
6h20
